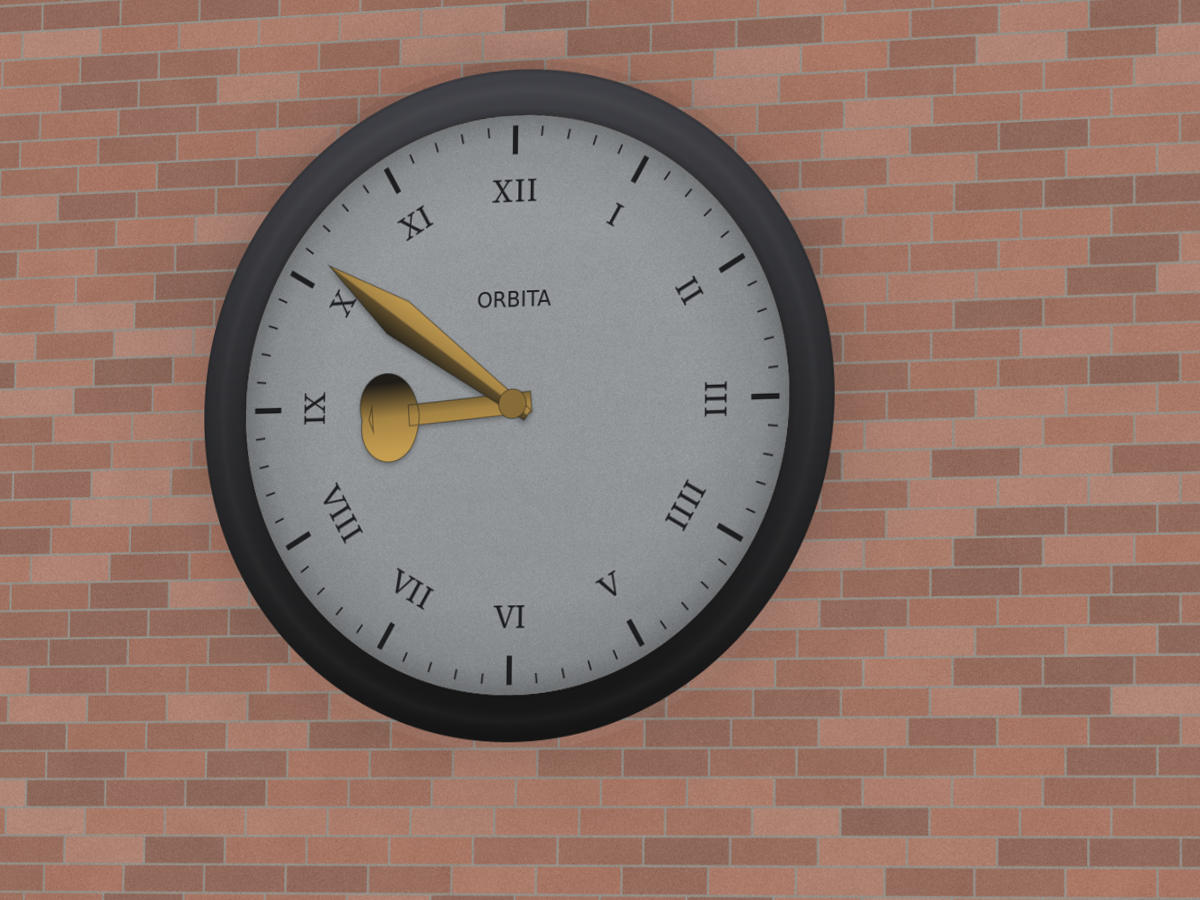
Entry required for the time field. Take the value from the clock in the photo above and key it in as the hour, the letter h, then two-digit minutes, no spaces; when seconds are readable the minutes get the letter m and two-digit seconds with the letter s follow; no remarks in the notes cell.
8h51
